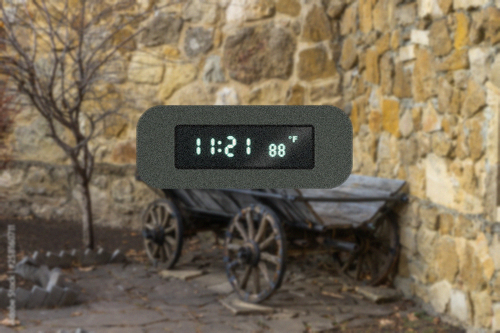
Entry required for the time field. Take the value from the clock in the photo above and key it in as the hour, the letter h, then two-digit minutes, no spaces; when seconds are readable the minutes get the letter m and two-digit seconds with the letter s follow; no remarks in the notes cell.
11h21
